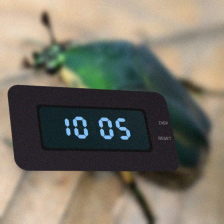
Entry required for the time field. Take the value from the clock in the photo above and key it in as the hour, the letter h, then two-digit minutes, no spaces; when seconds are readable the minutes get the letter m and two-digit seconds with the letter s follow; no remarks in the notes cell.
10h05
